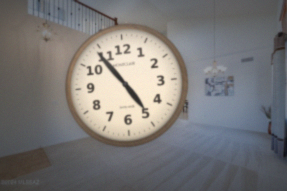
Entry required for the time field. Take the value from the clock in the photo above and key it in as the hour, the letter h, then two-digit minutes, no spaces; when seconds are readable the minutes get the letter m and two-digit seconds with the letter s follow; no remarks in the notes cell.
4h54
